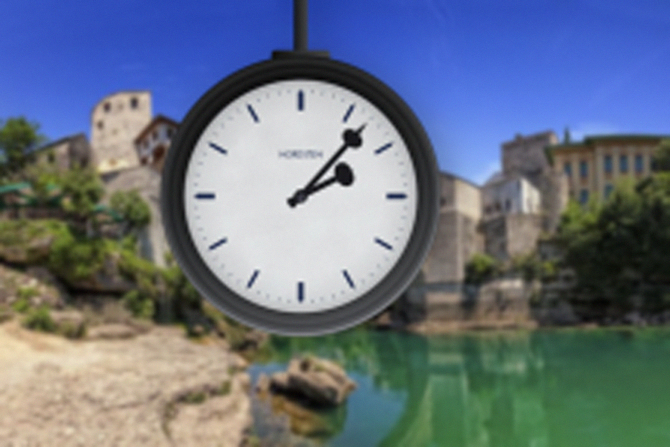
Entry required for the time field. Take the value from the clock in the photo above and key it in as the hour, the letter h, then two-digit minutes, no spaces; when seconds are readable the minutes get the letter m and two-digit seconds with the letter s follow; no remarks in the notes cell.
2h07
